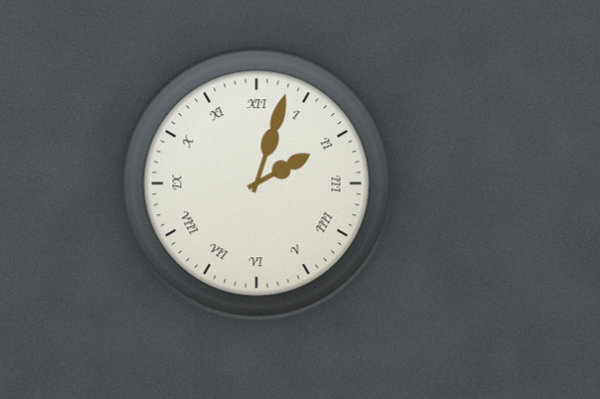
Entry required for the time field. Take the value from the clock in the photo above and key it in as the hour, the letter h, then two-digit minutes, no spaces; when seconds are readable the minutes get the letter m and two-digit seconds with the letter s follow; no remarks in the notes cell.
2h03
